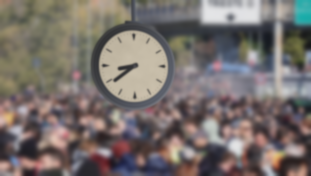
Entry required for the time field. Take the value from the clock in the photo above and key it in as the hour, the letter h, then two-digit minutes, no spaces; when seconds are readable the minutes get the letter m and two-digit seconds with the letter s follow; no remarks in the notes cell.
8h39
